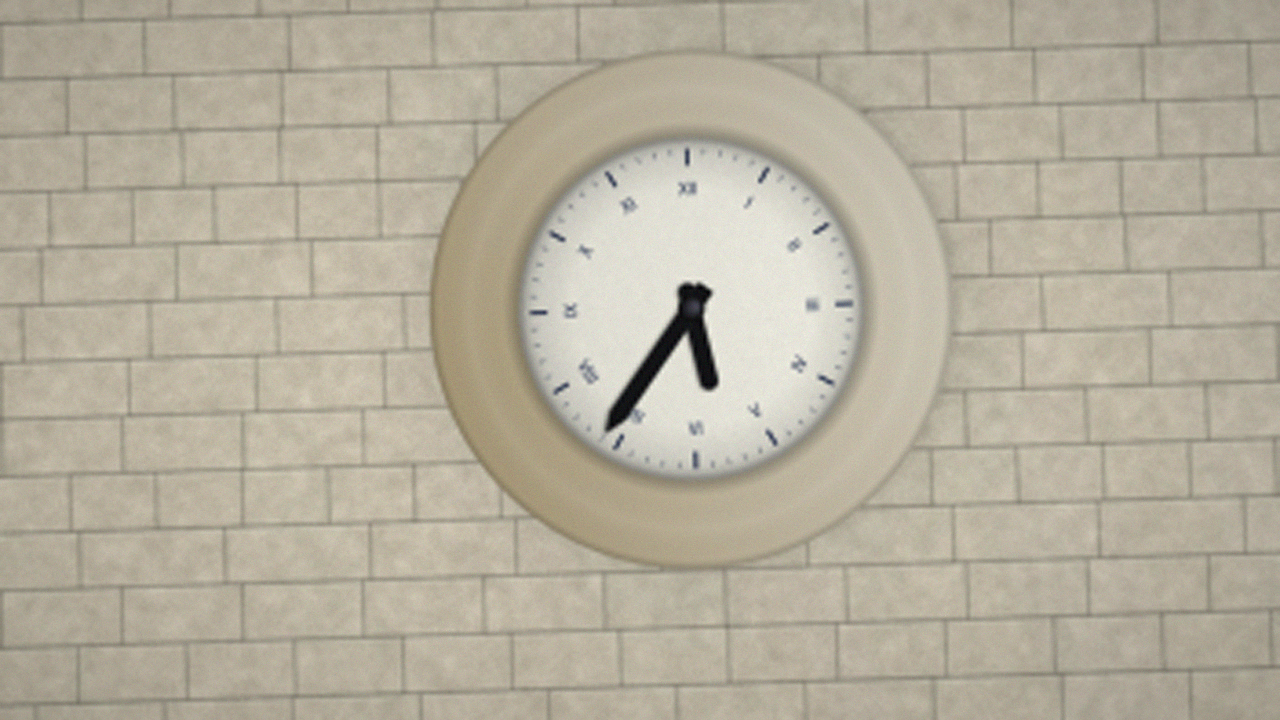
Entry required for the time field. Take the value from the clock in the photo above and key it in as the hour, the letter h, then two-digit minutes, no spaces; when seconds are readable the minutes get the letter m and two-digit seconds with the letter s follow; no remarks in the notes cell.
5h36
